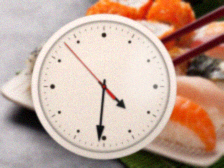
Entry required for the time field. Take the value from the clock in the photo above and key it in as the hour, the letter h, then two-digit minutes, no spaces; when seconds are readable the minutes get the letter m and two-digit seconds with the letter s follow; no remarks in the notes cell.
4h30m53s
